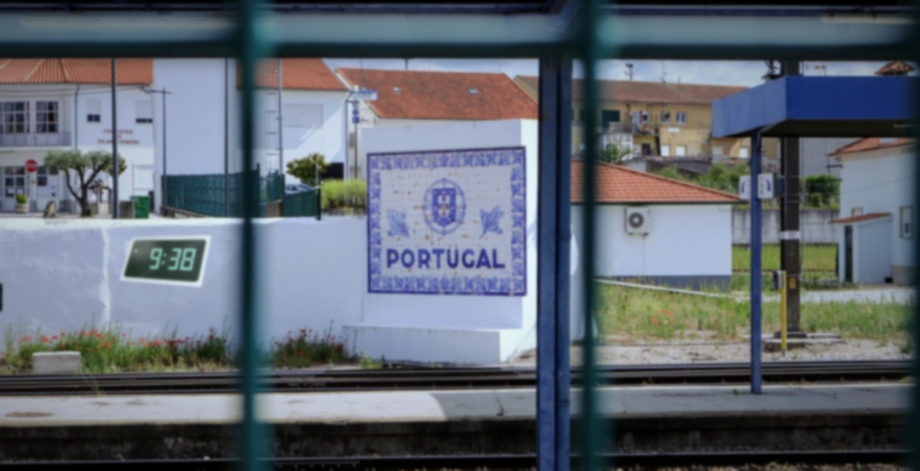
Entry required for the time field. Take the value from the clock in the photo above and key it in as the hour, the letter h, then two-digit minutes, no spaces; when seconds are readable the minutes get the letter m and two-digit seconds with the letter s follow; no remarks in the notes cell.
9h38
